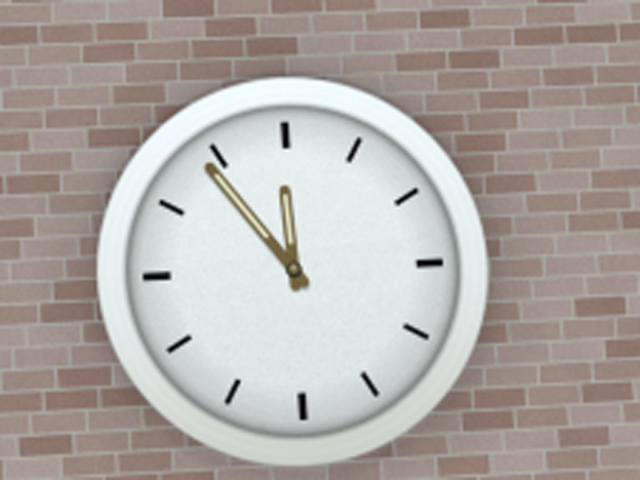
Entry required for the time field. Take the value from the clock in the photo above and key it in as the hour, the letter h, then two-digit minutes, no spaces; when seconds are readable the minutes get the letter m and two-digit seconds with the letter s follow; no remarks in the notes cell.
11h54
